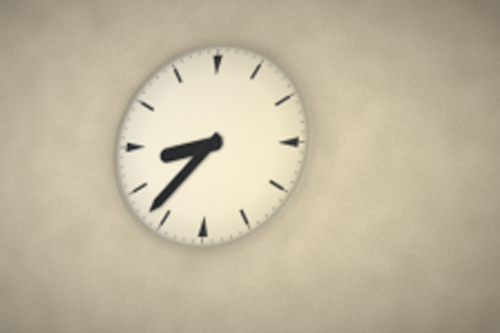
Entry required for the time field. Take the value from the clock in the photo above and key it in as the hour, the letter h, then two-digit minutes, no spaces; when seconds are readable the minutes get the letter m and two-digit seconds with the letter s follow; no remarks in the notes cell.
8h37
